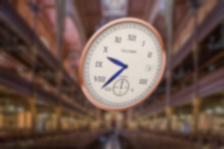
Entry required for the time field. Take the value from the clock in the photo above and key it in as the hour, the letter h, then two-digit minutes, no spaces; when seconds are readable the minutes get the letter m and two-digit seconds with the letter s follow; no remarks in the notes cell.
9h37
